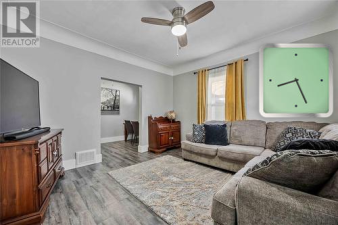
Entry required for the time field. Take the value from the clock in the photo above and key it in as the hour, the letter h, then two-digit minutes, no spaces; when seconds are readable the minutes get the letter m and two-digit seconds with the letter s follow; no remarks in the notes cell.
8h26
